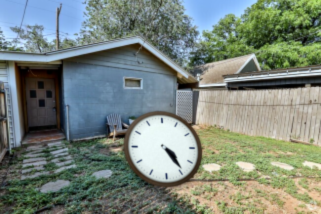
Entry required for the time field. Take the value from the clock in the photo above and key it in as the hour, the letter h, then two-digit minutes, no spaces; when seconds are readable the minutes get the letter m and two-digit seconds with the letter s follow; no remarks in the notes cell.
4h24
